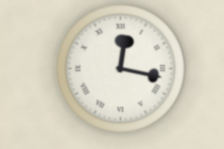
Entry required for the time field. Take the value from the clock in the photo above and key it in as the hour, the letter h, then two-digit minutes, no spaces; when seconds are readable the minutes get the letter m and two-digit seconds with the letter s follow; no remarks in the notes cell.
12h17
